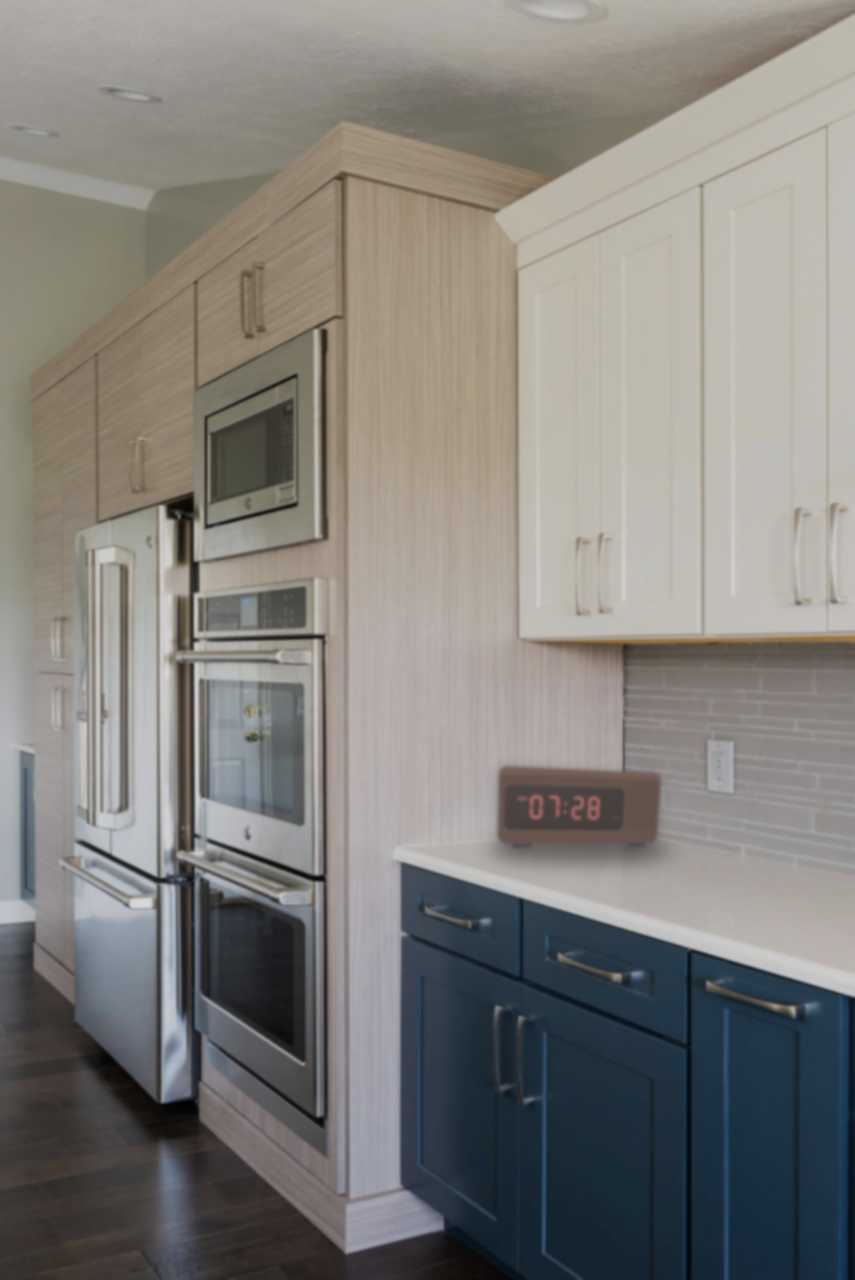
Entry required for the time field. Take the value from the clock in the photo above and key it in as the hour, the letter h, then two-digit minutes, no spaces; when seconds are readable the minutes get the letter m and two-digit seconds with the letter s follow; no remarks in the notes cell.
7h28
